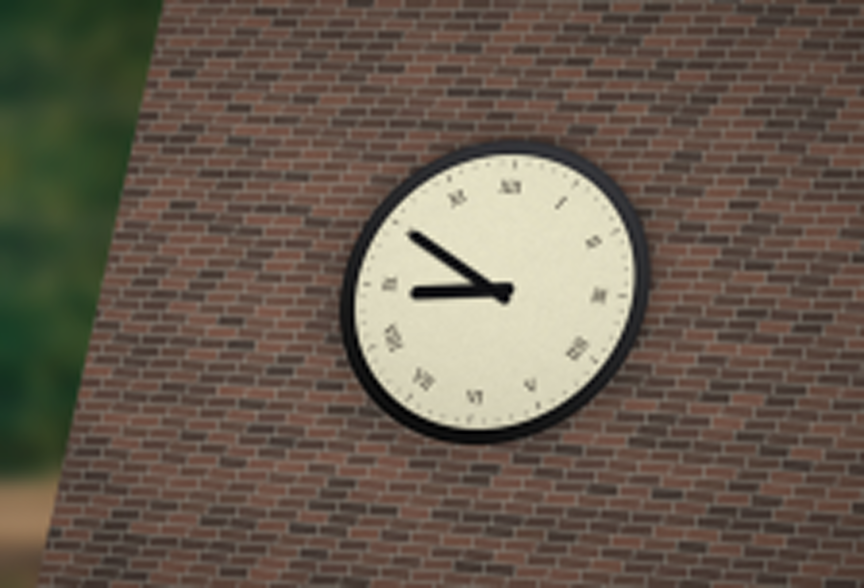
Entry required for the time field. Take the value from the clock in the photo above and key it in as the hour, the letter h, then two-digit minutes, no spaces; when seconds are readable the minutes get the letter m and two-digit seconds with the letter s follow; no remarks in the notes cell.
8h50
